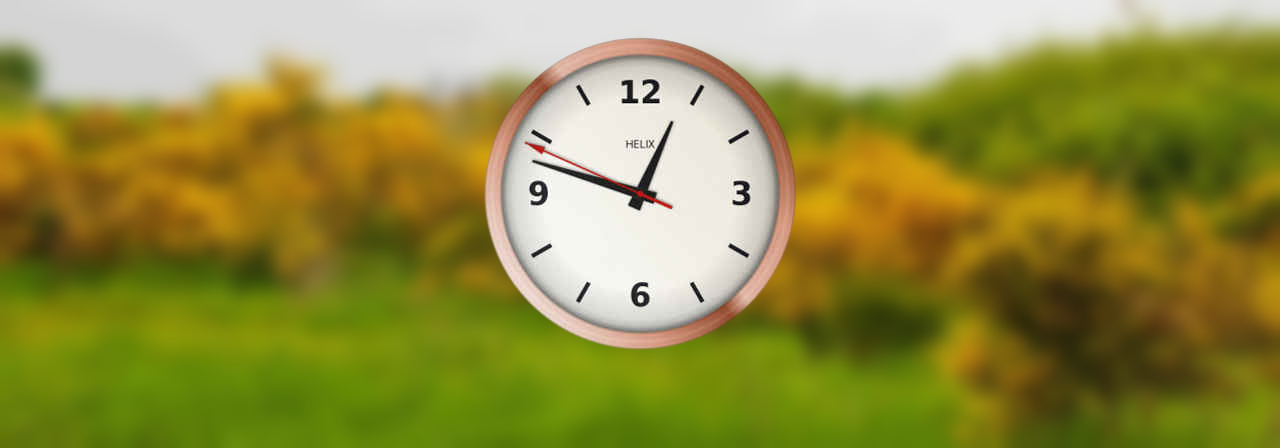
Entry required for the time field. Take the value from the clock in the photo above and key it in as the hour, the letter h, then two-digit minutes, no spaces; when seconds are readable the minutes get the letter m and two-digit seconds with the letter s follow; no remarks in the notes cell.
12h47m49s
